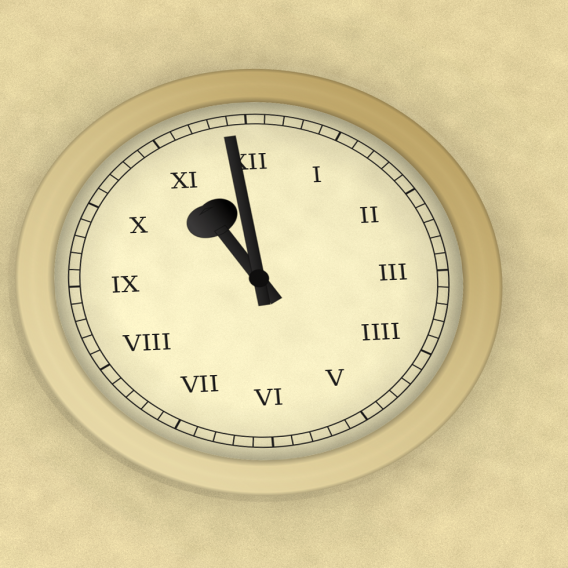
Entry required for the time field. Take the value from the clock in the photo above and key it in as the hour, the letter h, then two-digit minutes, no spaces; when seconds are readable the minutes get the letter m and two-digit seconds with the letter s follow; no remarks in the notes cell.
10h59
